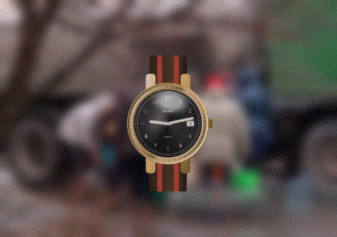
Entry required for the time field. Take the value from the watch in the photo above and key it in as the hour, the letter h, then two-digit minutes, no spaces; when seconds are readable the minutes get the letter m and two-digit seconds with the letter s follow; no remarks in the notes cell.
9h13
